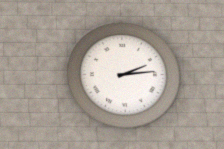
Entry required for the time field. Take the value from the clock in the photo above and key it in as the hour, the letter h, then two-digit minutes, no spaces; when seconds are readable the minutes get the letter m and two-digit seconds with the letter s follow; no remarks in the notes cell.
2h14
